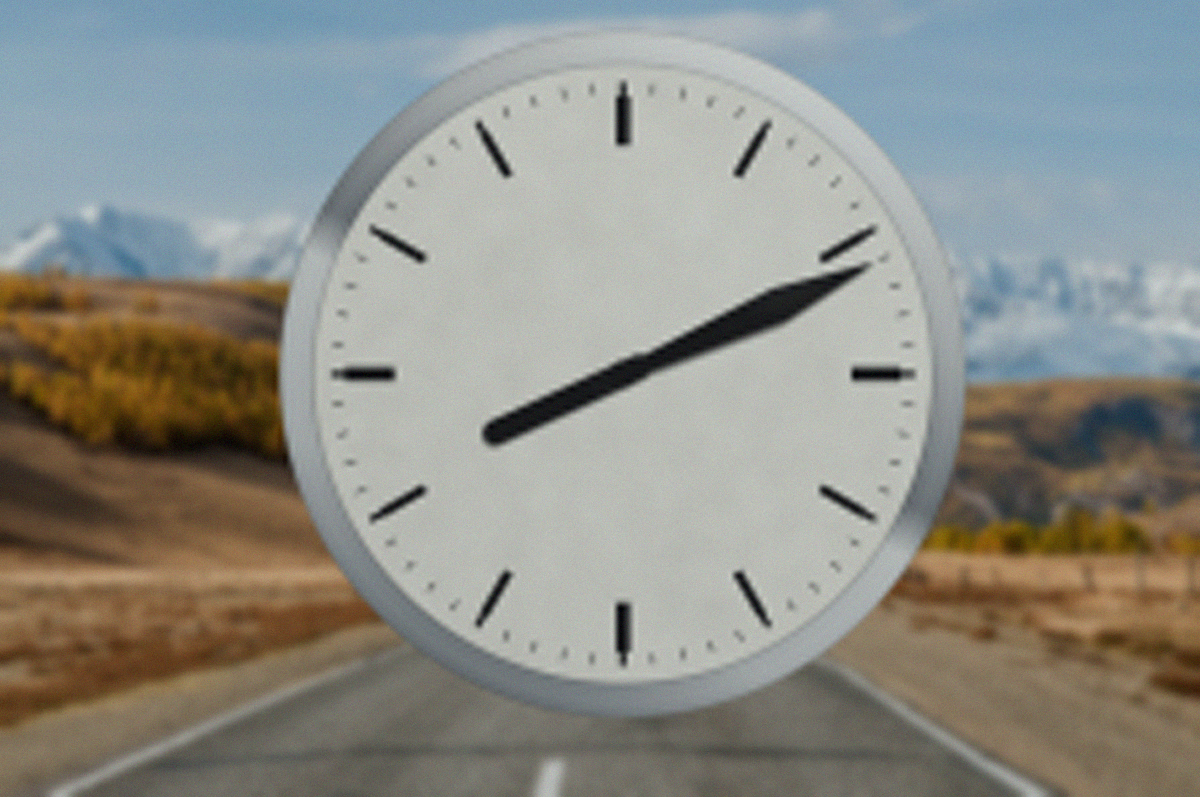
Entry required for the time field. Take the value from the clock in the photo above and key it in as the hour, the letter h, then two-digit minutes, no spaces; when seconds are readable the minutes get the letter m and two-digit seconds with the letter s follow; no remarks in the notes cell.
8h11
